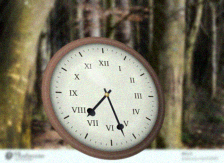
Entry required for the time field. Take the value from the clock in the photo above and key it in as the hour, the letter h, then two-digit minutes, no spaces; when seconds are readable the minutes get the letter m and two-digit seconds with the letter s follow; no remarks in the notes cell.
7h27
